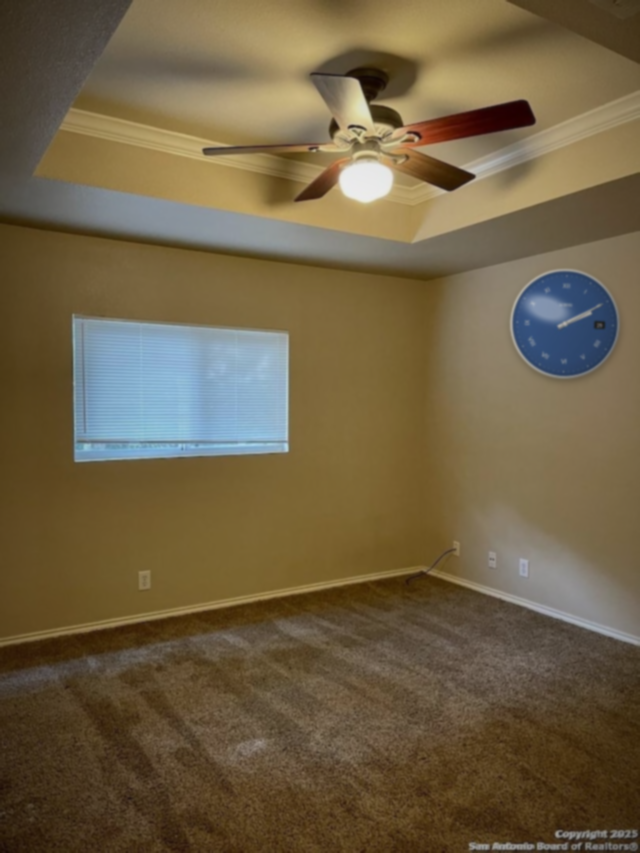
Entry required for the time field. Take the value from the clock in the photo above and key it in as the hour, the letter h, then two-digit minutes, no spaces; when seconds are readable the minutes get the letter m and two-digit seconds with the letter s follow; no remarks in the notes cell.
2h10
